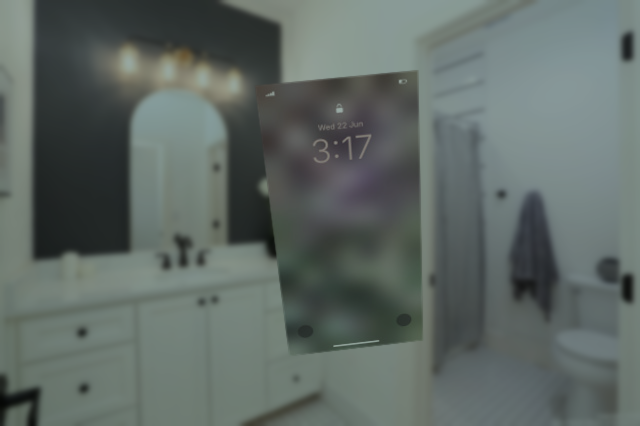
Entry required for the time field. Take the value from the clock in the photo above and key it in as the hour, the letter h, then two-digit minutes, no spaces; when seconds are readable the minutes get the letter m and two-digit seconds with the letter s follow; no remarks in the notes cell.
3h17
